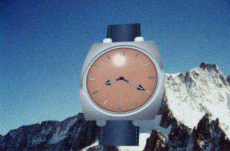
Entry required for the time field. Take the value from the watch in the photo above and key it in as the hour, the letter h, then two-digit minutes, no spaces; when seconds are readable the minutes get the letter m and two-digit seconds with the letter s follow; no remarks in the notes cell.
8h20
